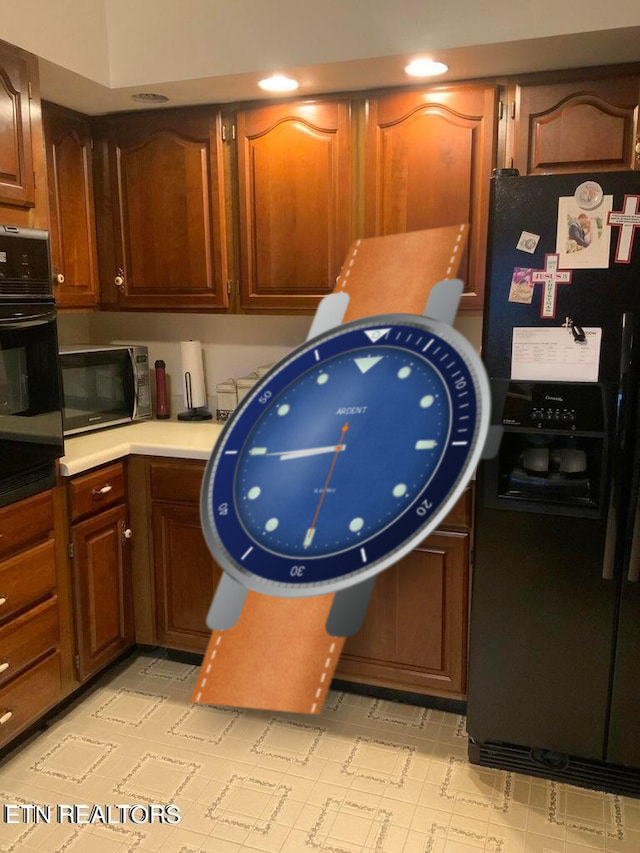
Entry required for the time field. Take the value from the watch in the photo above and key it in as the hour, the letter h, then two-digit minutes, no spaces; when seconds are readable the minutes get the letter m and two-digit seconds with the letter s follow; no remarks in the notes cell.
8h44m30s
